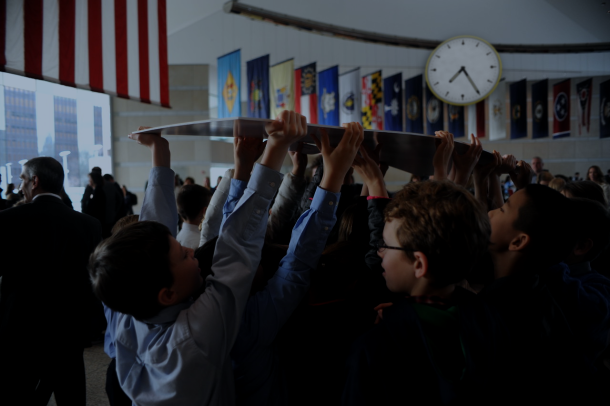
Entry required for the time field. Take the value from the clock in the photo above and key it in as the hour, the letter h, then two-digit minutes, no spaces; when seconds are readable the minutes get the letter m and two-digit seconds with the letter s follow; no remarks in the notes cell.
7h25
